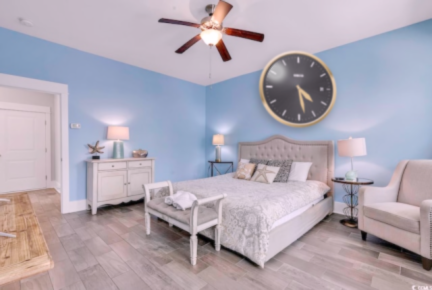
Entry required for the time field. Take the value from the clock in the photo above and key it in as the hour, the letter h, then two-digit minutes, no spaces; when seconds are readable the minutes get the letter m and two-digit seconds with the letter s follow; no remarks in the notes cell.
4h28
